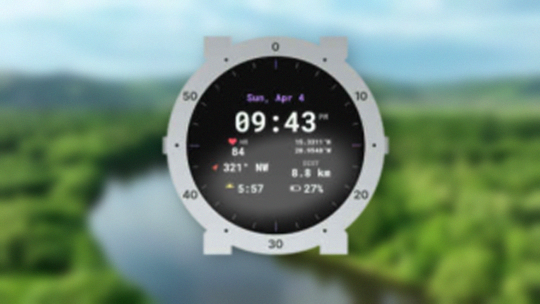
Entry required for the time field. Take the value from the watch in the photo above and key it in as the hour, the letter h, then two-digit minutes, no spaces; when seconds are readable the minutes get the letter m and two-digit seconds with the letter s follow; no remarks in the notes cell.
9h43
